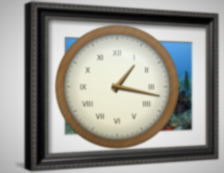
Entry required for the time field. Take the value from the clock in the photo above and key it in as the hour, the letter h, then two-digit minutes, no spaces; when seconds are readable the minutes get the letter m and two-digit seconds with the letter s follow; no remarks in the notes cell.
1h17
